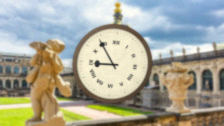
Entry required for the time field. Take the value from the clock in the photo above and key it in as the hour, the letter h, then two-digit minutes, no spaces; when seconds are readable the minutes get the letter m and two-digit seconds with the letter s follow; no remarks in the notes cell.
8h54
